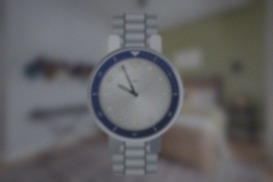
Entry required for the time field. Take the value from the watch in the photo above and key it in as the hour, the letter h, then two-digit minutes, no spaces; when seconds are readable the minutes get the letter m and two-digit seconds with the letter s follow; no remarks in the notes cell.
9h56
